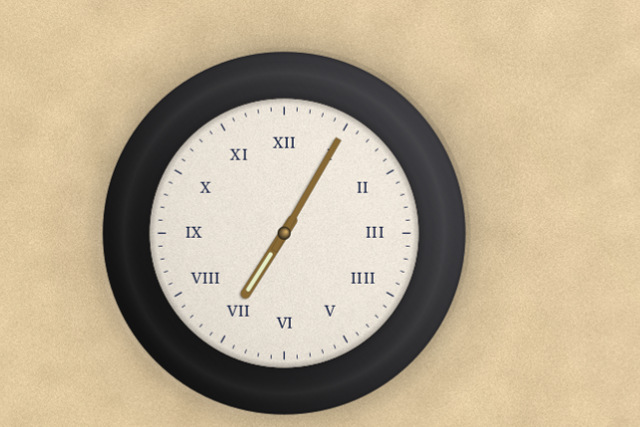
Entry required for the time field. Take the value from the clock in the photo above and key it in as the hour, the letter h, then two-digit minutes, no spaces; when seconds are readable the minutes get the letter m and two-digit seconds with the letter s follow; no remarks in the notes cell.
7h05
